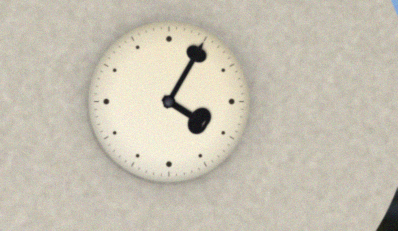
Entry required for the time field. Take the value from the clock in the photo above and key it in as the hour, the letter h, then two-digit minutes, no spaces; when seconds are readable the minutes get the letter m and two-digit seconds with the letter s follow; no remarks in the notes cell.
4h05
